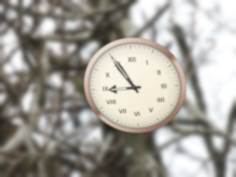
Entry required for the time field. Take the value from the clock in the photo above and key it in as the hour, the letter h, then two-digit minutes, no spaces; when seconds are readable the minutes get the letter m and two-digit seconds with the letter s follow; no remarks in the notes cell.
8h55
